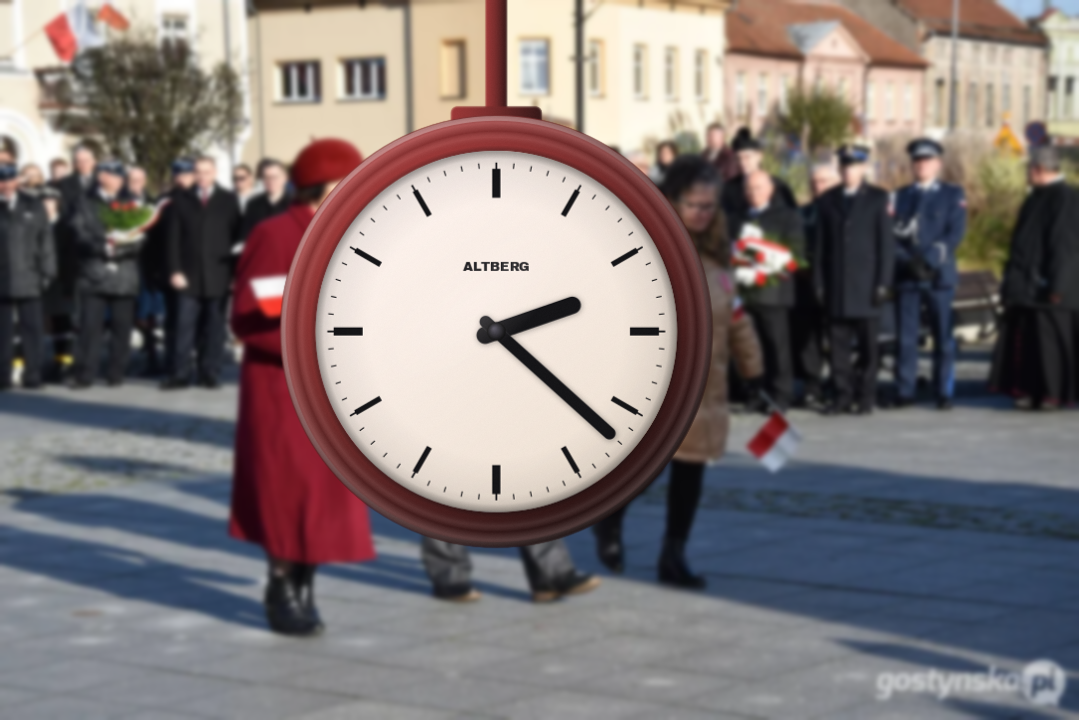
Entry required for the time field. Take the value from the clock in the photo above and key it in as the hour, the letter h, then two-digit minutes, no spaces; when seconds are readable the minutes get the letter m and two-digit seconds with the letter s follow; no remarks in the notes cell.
2h22
